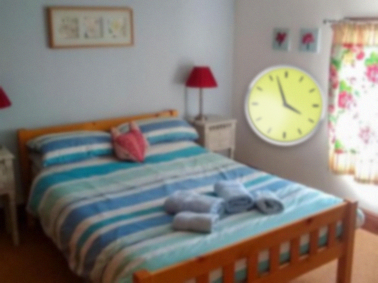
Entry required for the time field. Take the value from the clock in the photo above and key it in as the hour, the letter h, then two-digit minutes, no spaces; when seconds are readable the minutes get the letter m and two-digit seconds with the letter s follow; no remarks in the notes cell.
3h57
